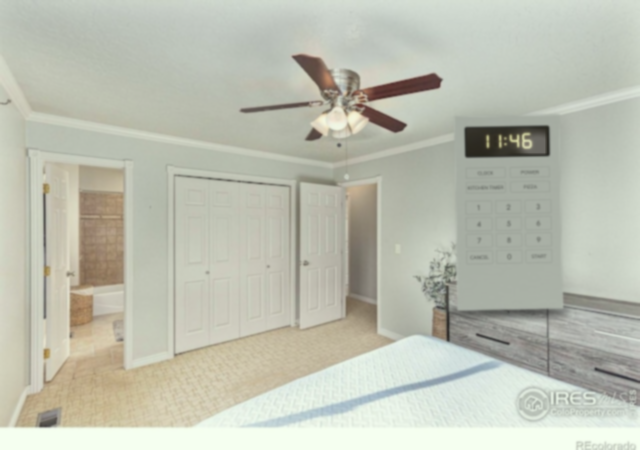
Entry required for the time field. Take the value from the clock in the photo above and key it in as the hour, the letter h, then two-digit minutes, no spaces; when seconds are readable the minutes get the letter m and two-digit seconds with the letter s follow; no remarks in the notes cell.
11h46
